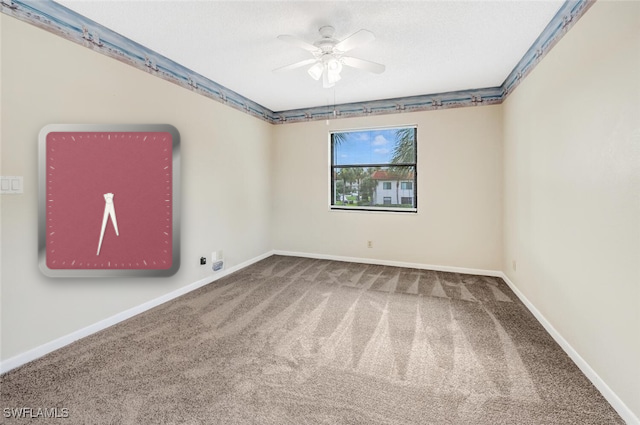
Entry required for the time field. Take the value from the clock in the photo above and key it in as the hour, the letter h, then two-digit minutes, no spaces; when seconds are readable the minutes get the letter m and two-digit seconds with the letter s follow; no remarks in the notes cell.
5h32
